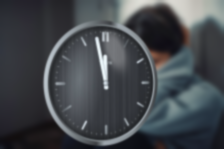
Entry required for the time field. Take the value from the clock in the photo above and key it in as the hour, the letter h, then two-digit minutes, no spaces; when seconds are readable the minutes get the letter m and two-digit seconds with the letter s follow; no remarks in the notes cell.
11h58
